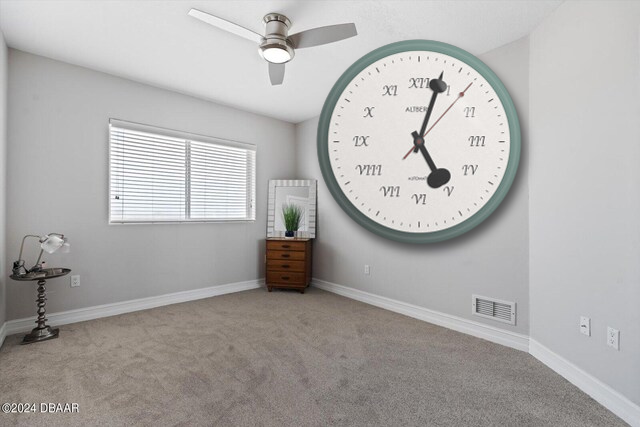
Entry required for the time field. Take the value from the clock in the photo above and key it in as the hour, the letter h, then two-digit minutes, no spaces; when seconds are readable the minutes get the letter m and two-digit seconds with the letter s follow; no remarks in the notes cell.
5h03m07s
